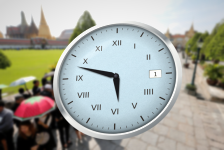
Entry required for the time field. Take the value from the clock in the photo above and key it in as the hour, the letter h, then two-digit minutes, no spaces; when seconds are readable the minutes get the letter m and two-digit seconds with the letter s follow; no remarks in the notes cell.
5h48
